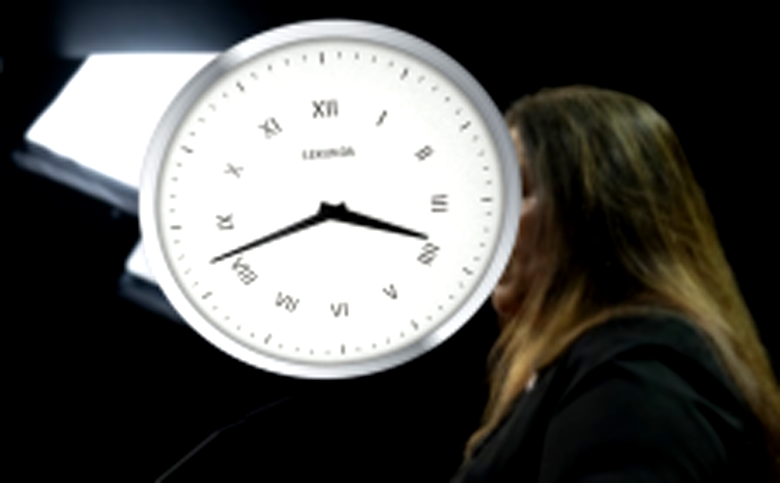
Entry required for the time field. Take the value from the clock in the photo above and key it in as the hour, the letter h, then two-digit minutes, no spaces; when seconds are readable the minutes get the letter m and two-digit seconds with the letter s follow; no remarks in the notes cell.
3h42
